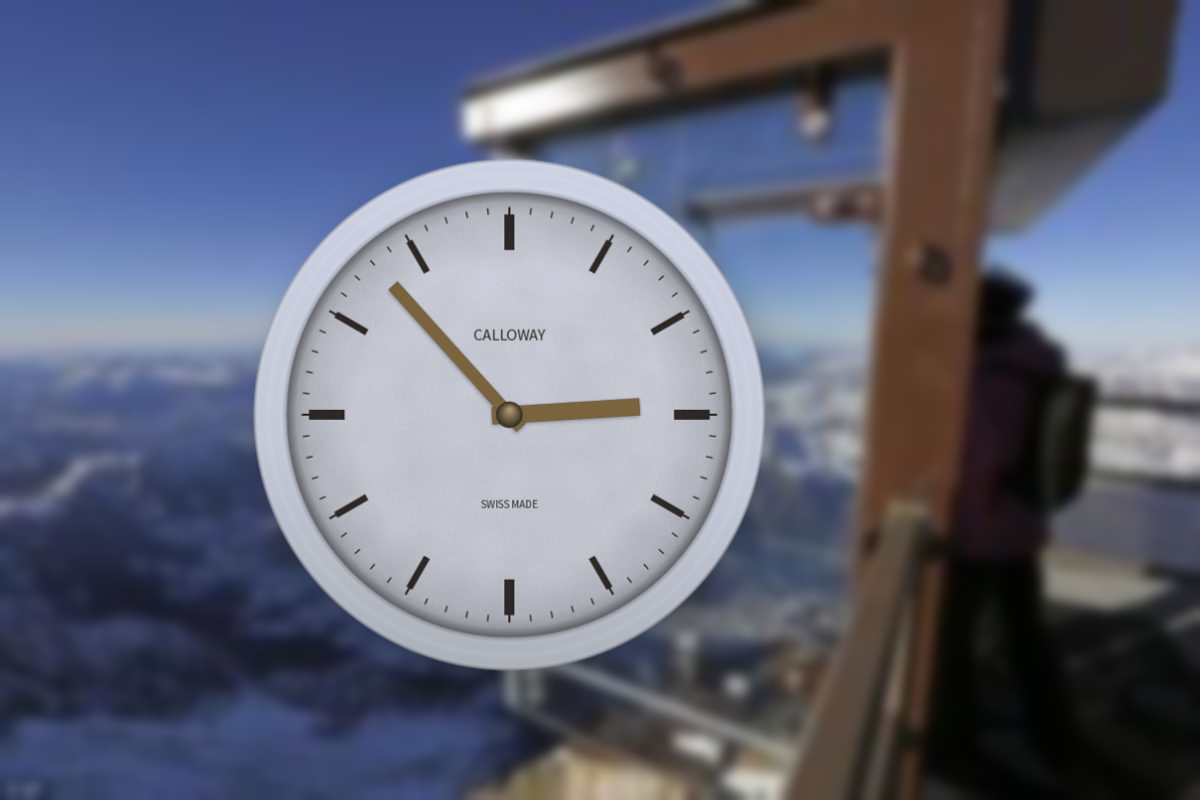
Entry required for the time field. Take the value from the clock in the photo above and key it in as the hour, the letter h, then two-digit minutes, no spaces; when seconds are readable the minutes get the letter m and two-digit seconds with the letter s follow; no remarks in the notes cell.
2h53
